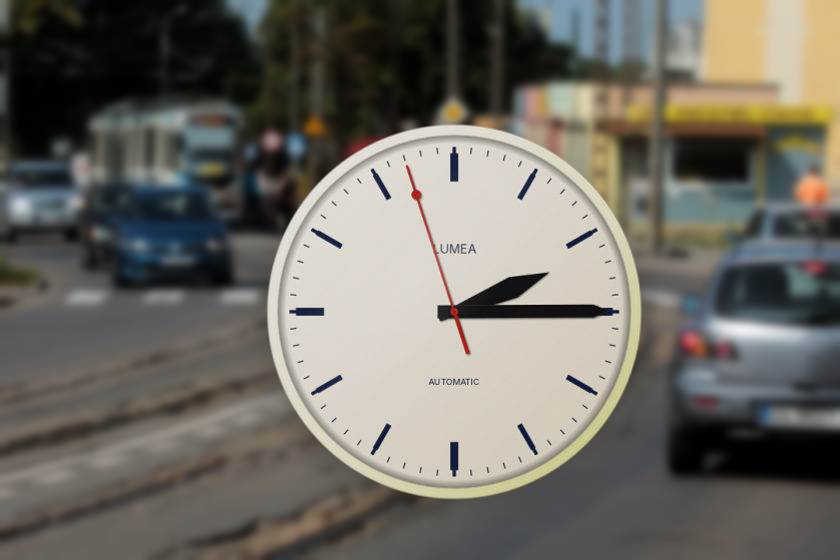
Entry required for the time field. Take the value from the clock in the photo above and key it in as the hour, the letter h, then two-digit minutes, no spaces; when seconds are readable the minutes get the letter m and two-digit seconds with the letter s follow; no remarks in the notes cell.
2h14m57s
